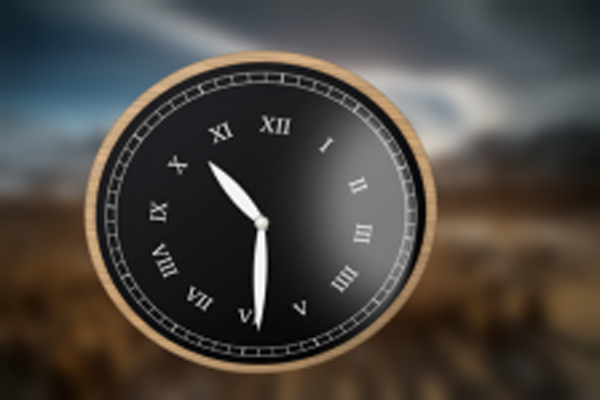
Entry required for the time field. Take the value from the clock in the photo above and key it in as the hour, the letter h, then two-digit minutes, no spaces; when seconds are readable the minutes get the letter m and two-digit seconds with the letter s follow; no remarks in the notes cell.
10h29
